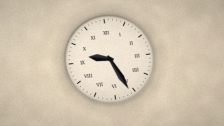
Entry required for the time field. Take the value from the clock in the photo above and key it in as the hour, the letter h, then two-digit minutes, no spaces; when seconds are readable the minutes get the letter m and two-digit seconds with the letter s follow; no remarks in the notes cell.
9h26
